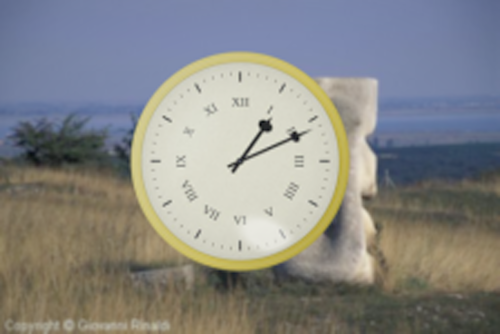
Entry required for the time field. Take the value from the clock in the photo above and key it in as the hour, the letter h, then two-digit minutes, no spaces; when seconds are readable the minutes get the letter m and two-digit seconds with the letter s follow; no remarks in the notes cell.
1h11
